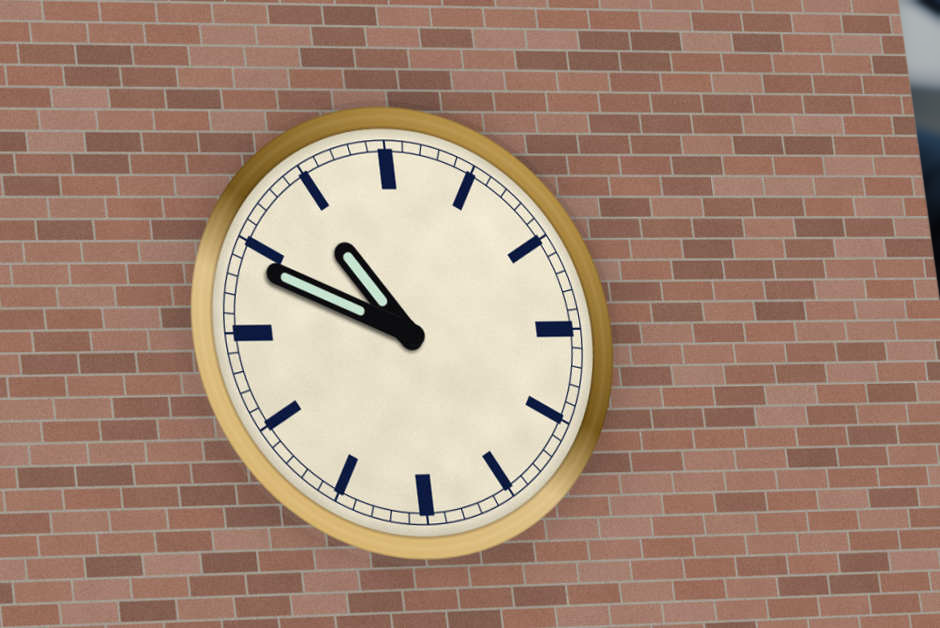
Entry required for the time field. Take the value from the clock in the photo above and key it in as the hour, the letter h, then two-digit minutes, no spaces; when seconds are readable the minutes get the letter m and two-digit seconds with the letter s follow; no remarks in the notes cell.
10h49
